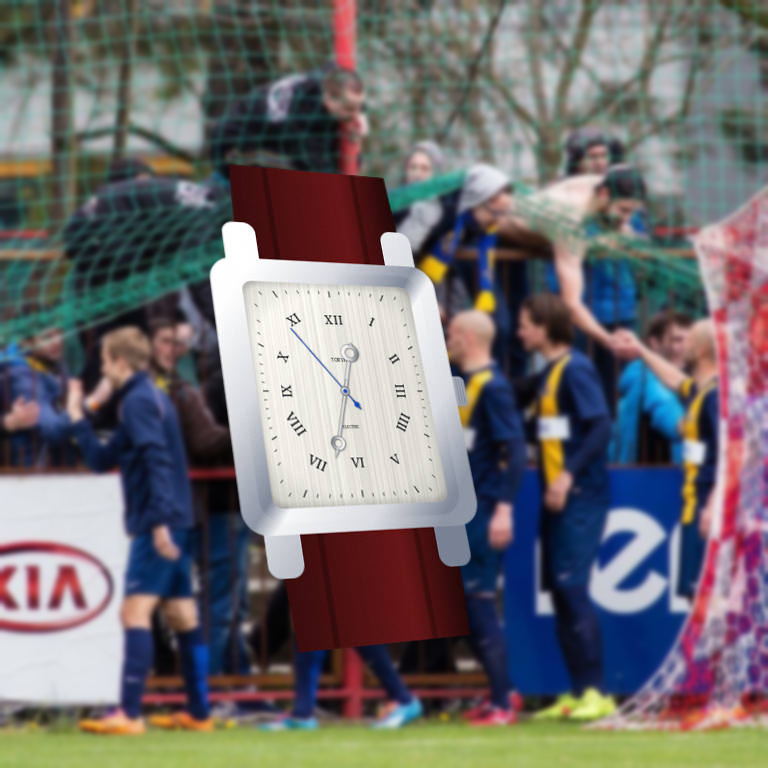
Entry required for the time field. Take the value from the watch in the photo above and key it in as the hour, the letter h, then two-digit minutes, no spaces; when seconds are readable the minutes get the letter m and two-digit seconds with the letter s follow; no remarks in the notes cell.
12h32m54s
